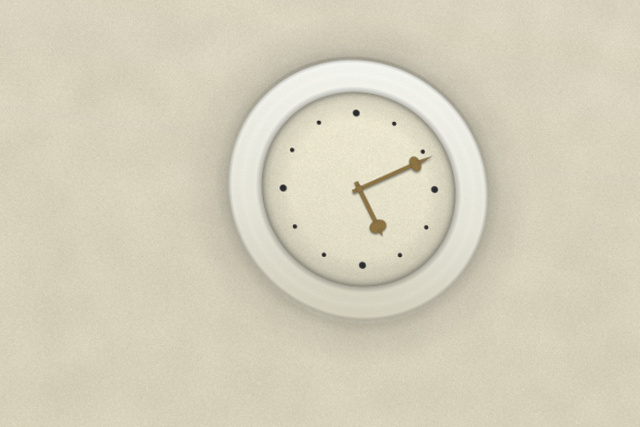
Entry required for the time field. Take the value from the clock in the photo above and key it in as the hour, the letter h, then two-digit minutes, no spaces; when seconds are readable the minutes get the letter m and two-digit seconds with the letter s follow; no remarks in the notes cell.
5h11
